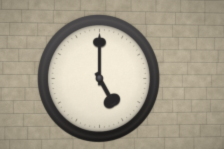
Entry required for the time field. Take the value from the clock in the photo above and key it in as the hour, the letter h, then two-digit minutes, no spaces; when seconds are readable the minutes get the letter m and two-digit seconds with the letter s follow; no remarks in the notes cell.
5h00
